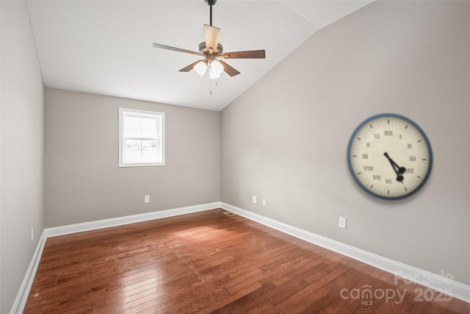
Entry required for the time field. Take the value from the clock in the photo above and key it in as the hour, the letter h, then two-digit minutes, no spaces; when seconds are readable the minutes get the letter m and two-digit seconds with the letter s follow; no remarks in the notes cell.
4h25
